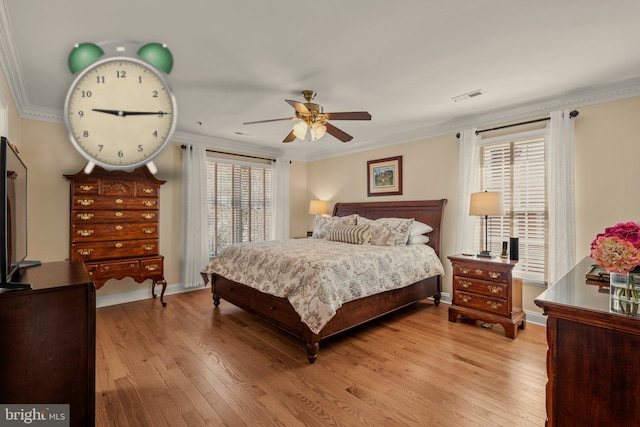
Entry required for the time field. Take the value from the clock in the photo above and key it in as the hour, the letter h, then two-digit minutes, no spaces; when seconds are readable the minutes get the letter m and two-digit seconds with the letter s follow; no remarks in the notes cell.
9h15
